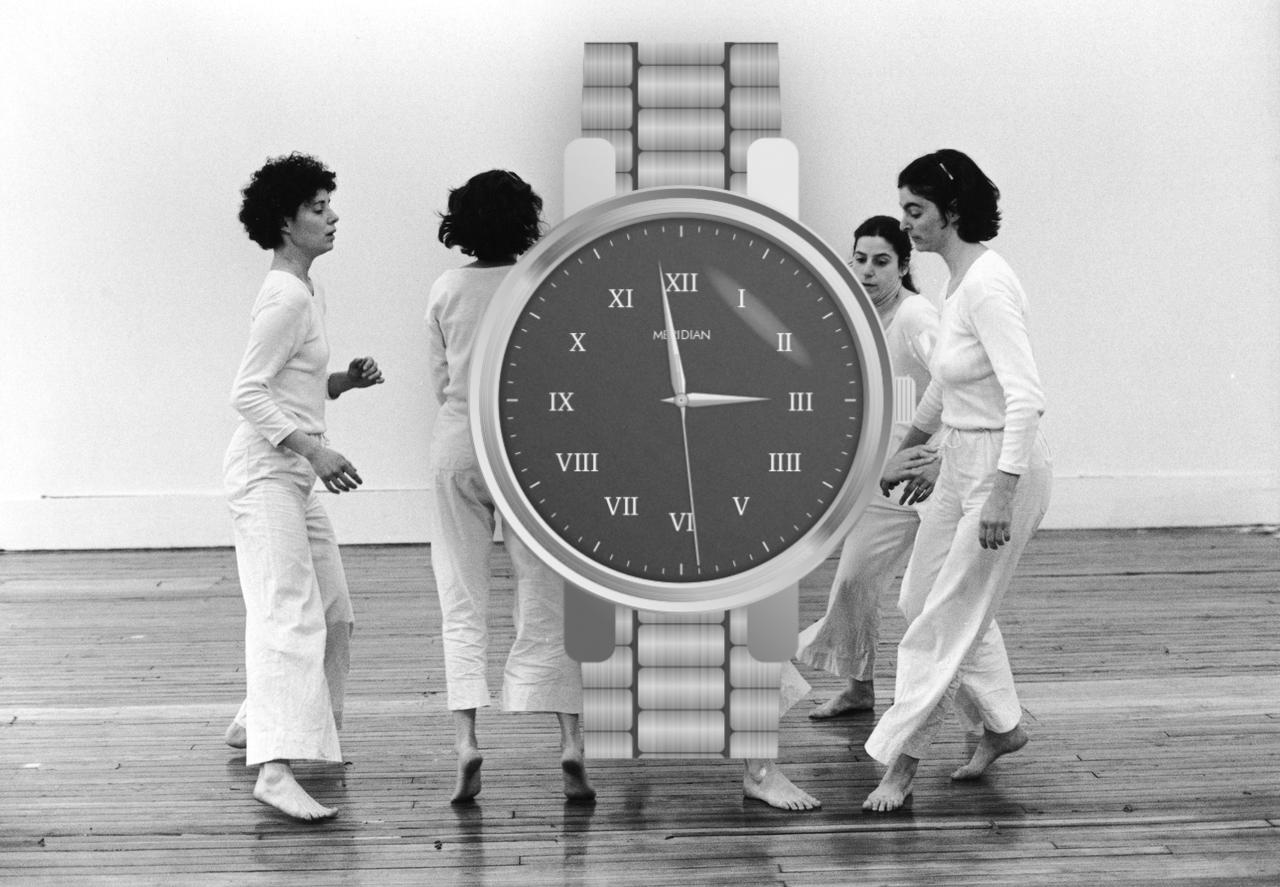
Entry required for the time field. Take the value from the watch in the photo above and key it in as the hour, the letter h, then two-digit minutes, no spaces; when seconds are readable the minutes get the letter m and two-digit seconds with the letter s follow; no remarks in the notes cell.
2h58m29s
